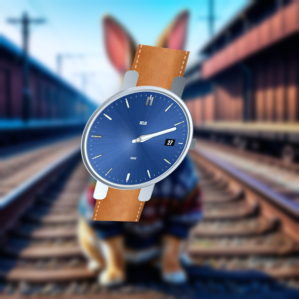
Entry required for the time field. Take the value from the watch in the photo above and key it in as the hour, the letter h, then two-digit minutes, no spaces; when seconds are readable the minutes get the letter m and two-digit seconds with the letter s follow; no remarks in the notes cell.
2h11
